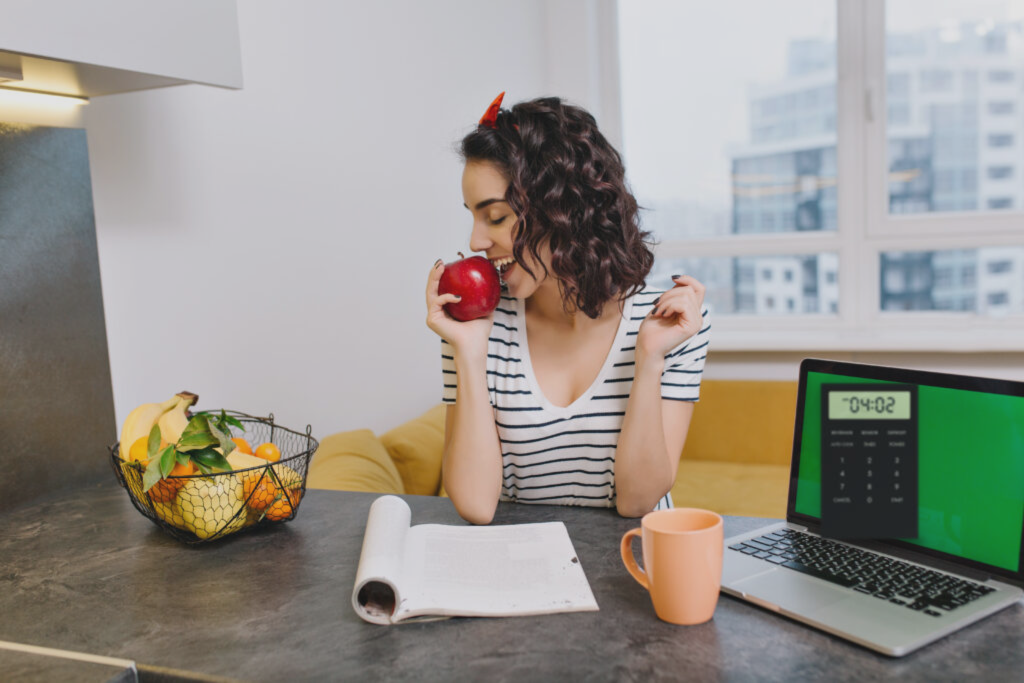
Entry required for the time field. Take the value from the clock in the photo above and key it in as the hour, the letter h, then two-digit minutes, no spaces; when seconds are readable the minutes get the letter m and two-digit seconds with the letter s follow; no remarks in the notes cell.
4h02
